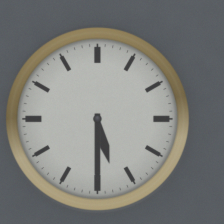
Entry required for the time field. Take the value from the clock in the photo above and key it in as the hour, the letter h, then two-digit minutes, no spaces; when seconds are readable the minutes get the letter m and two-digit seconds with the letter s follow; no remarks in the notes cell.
5h30
